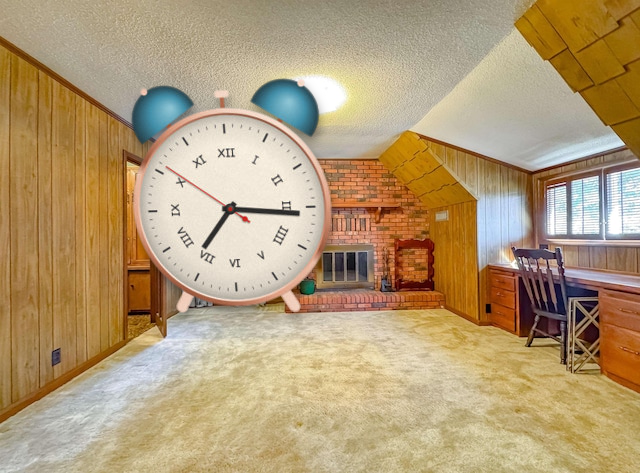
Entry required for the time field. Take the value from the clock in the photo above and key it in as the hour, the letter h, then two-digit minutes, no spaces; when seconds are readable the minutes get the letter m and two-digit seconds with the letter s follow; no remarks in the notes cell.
7h15m51s
